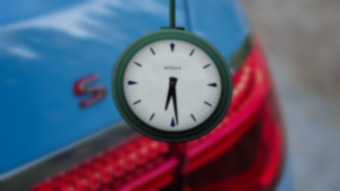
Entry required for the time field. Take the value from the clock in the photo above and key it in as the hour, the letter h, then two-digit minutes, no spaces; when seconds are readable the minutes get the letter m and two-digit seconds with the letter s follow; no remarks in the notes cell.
6h29
